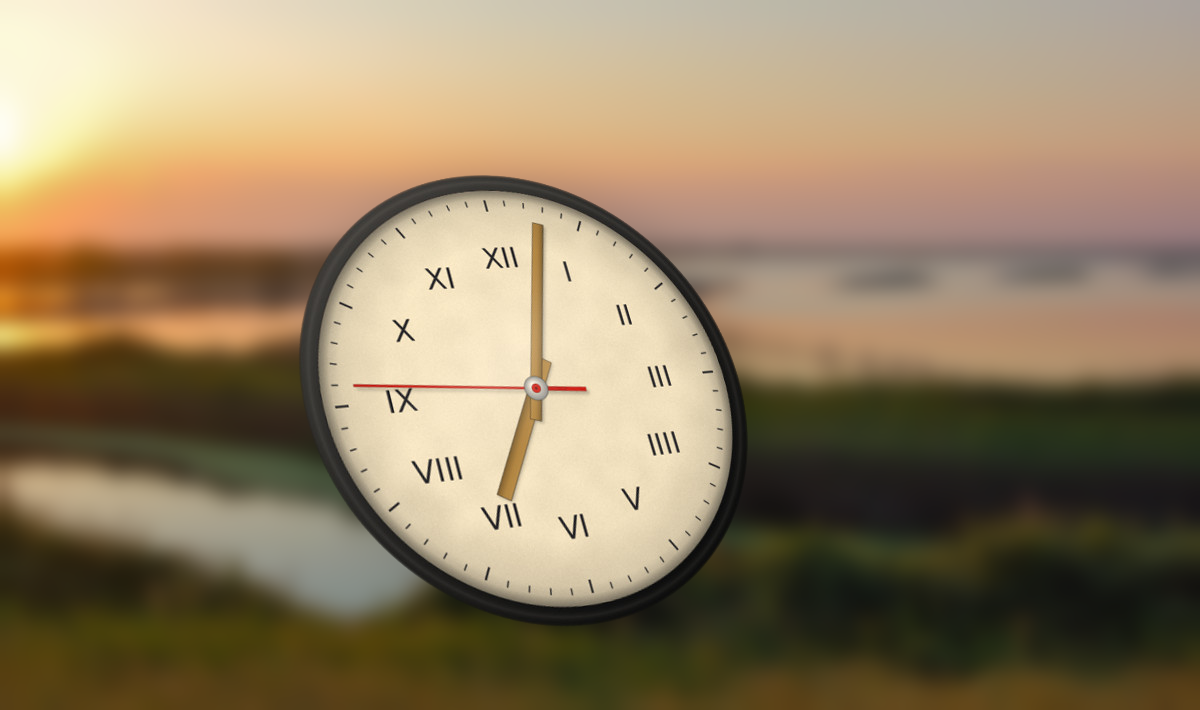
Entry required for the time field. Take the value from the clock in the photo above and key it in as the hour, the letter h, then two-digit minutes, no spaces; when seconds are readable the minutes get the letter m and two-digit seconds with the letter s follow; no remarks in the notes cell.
7h02m46s
